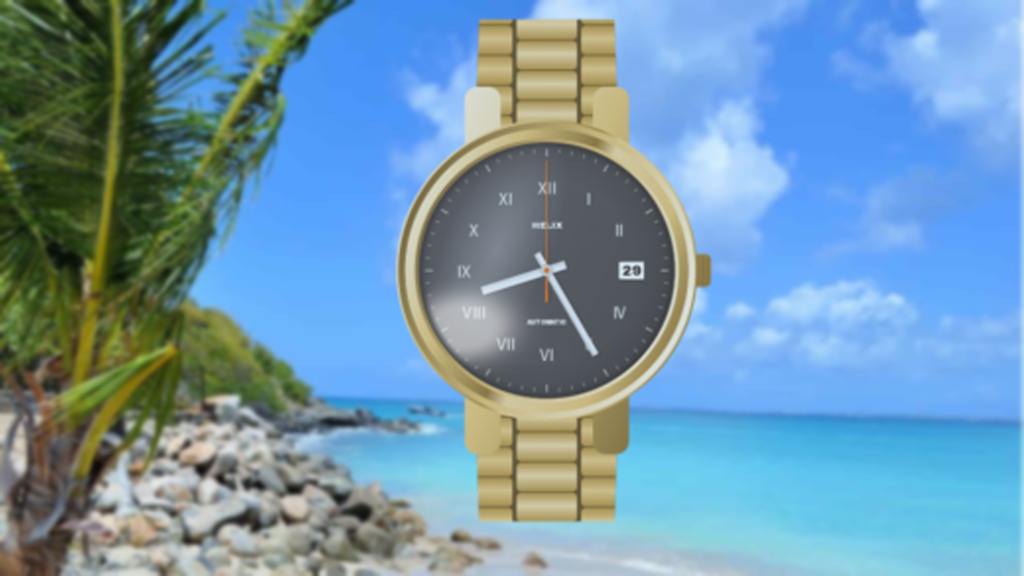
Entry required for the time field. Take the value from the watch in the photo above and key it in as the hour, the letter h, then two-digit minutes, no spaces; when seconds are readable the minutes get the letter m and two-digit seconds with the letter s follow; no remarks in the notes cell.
8h25m00s
